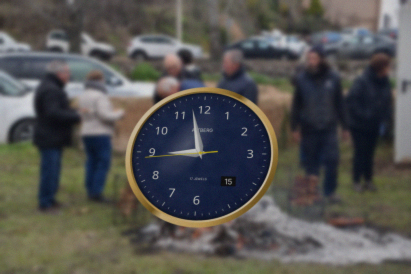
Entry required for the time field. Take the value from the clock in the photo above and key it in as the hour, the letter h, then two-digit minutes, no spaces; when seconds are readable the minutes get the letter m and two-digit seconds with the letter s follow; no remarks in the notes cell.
8h57m44s
